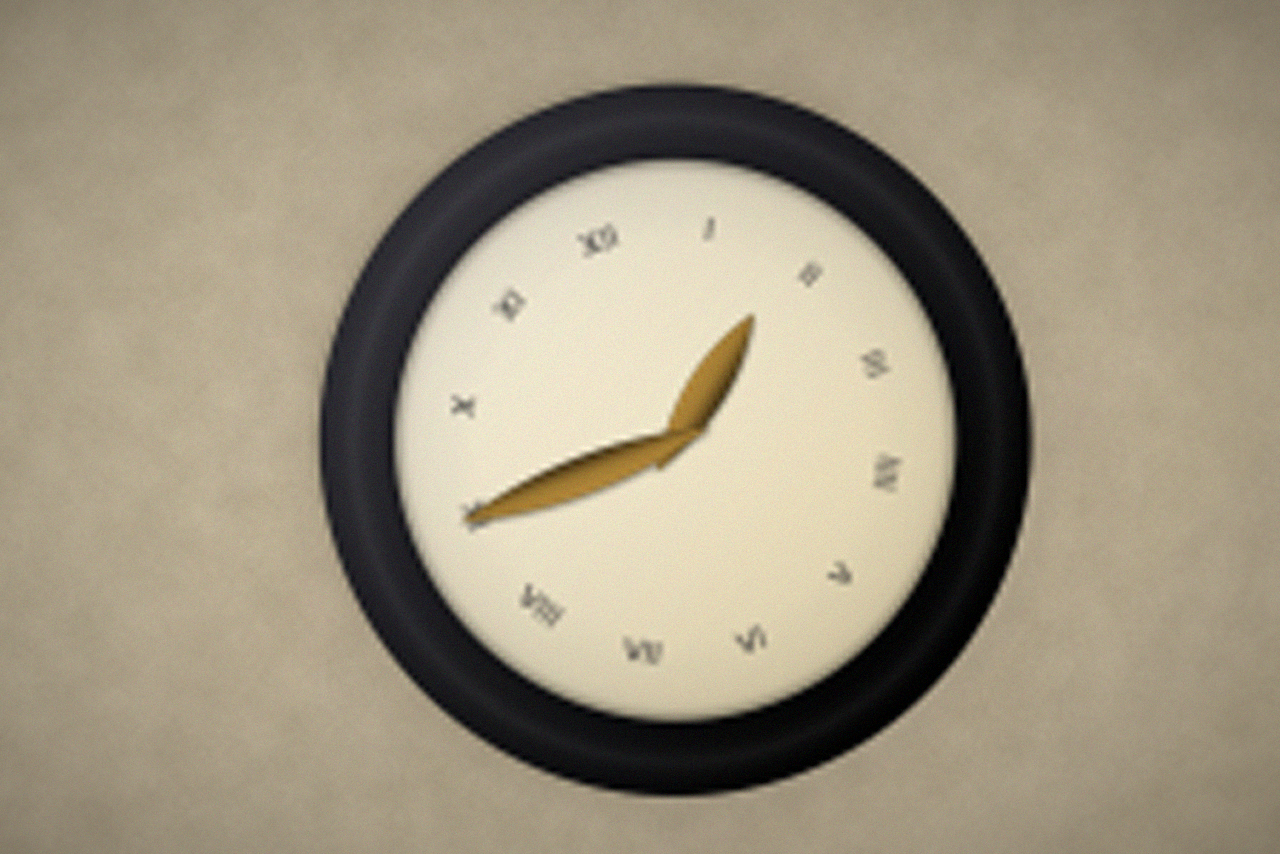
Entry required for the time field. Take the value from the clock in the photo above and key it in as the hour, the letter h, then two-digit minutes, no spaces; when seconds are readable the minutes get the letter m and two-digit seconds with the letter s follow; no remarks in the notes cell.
1h45
